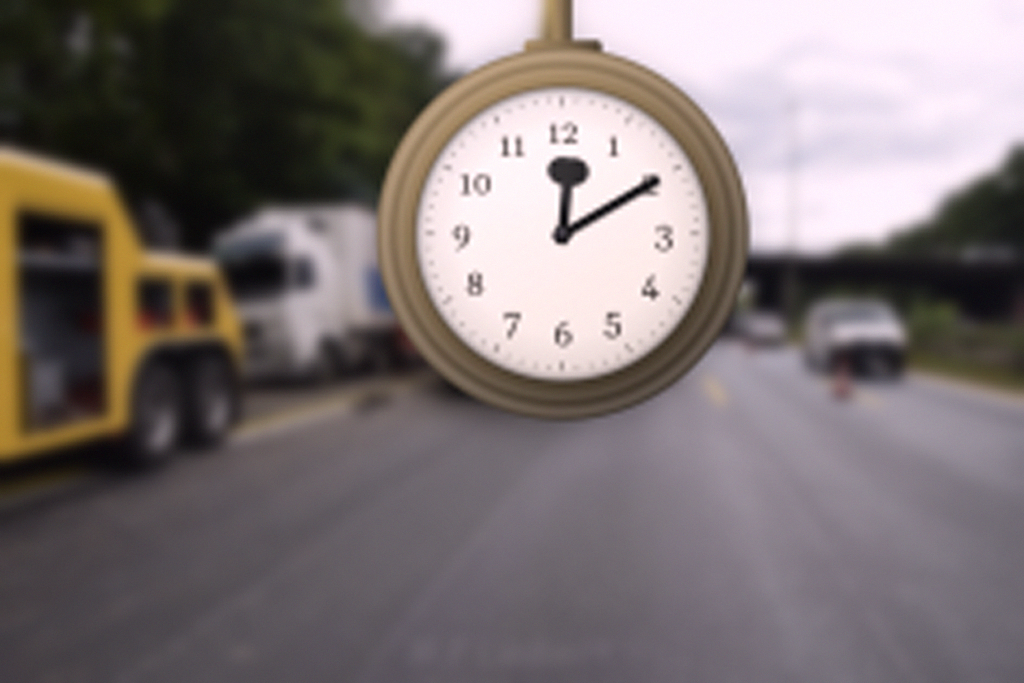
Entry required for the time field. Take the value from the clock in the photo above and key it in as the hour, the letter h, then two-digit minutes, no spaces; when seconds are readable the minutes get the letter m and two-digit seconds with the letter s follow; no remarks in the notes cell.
12h10
